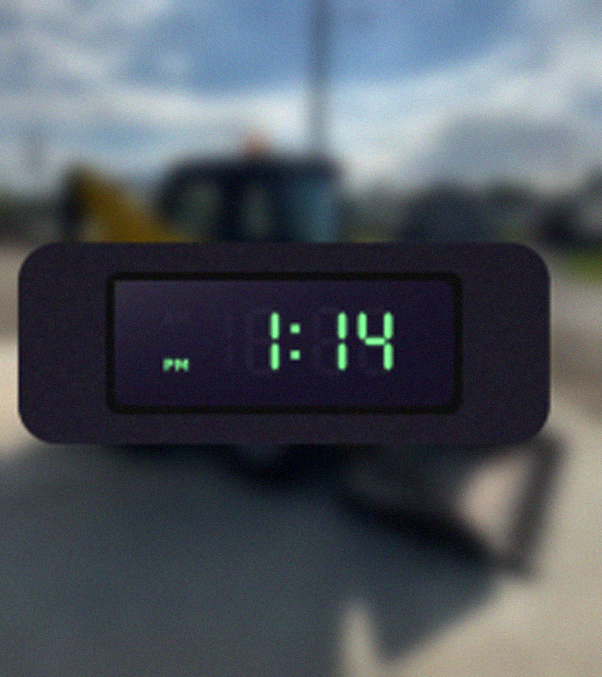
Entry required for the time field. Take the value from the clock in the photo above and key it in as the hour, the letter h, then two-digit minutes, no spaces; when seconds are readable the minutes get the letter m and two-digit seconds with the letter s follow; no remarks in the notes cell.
1h14
